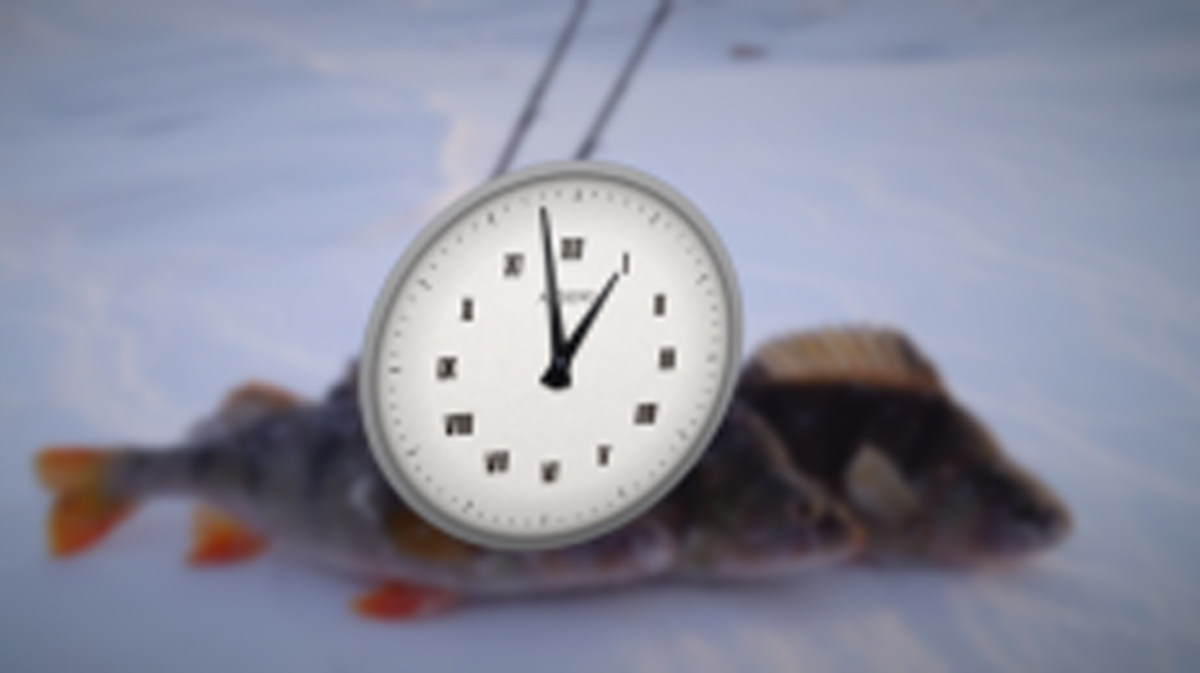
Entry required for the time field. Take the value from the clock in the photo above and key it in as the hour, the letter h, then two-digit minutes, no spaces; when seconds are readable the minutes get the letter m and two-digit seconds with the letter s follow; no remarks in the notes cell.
12h58
